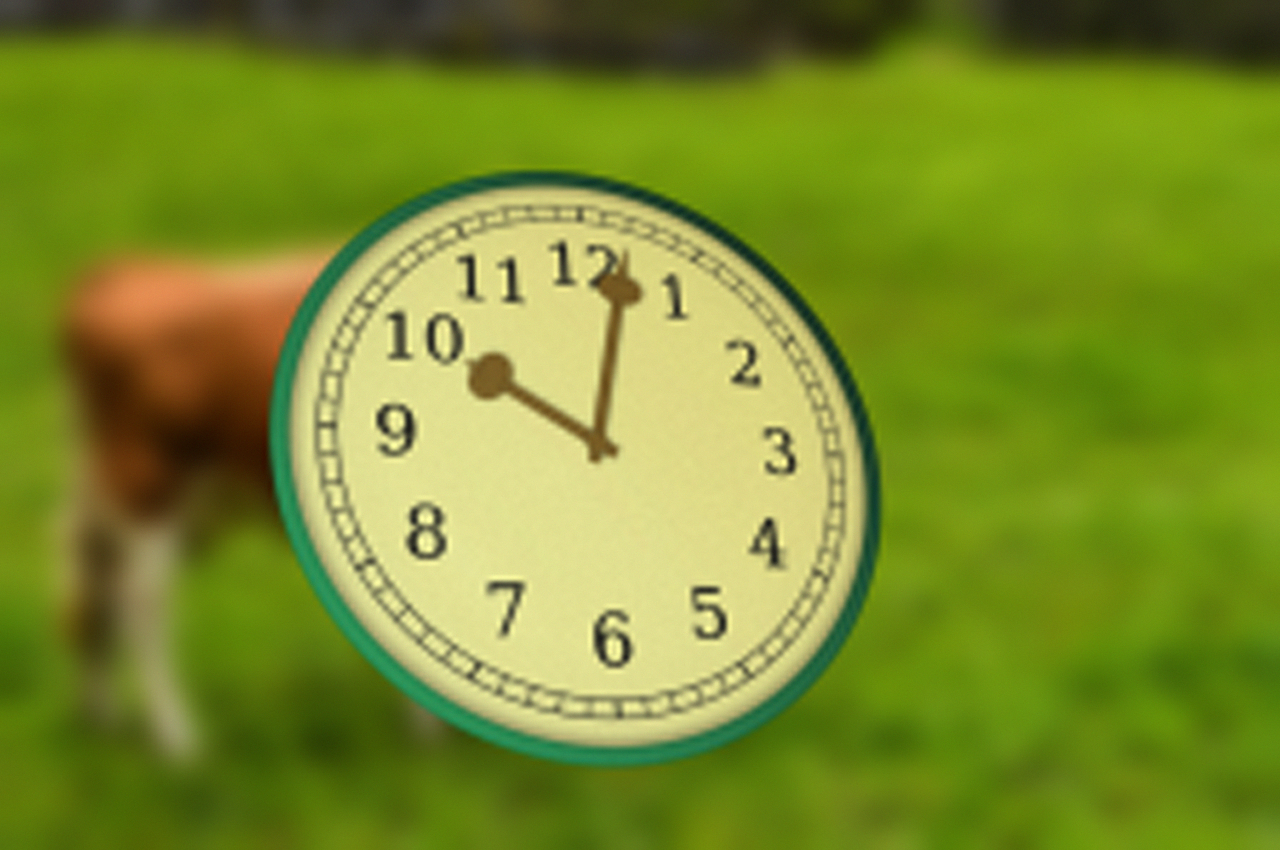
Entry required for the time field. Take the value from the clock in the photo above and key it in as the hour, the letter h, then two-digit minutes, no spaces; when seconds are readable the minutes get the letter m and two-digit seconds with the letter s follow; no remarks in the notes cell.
10h02
